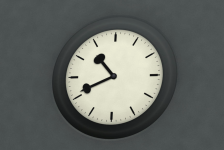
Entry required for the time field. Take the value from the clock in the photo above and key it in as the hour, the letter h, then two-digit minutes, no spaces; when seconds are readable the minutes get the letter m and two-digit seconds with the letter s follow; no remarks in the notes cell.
10h41
